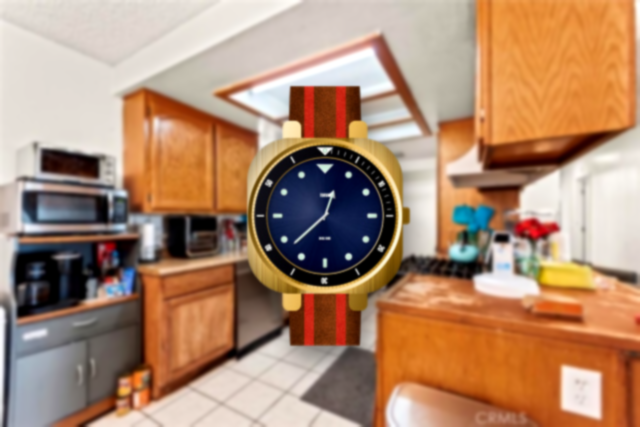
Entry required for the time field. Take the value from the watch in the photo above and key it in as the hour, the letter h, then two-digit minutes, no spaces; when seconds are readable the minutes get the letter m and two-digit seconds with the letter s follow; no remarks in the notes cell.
12h38
